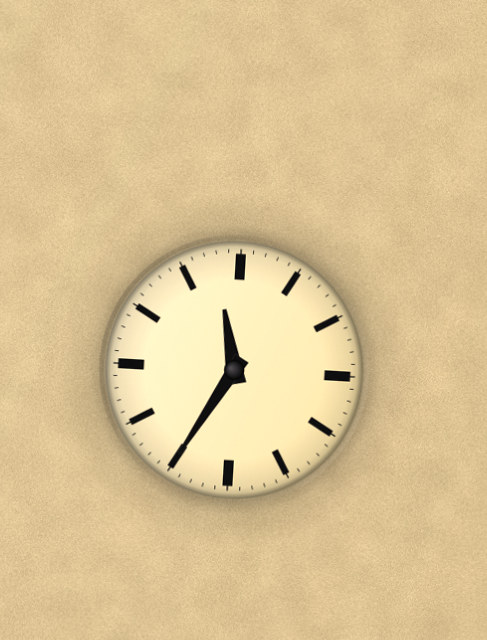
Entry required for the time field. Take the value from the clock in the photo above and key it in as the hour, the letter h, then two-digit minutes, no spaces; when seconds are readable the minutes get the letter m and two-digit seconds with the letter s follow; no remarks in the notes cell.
11h35
